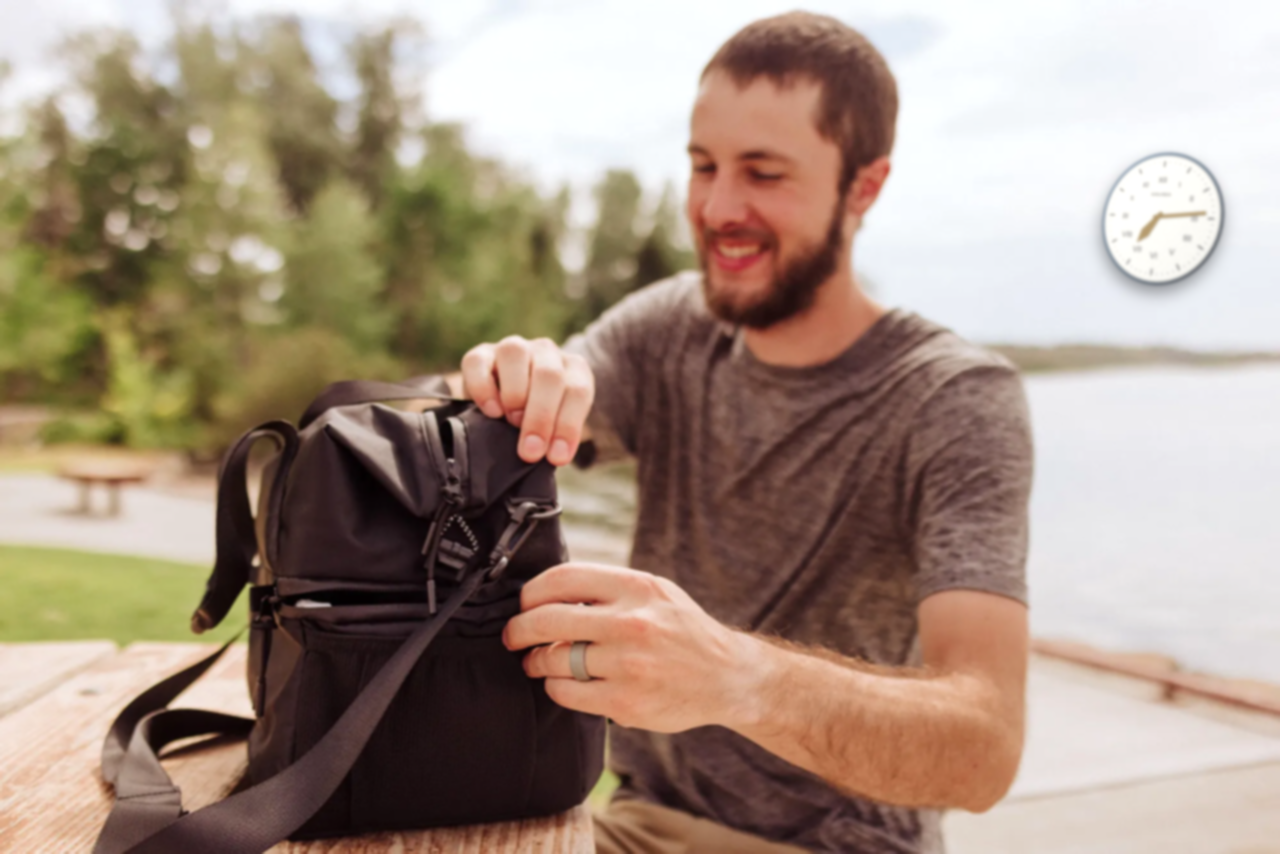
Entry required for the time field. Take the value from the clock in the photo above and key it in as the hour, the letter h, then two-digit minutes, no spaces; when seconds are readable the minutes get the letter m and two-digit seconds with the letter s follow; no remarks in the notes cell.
7h14
